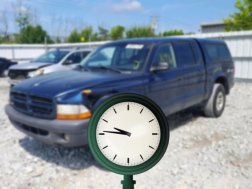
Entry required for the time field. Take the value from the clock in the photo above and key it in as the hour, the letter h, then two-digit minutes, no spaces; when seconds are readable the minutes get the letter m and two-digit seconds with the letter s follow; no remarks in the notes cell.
9h46
